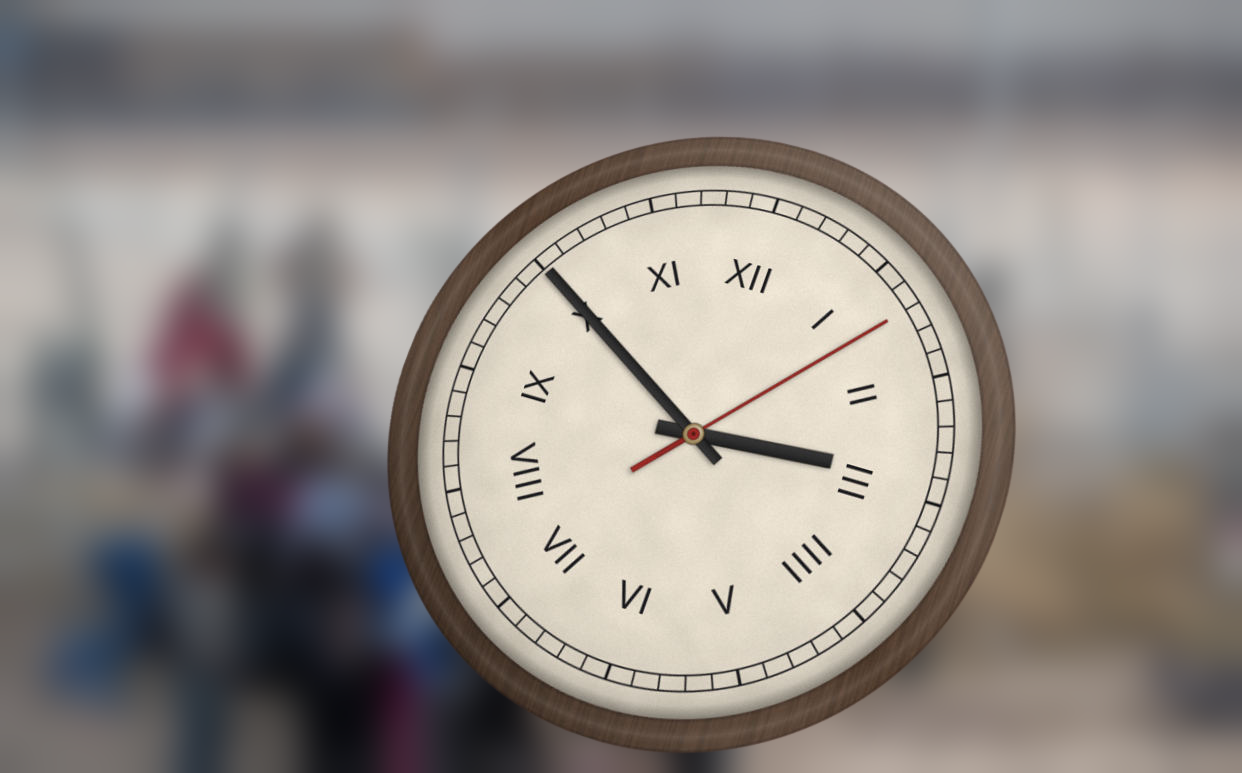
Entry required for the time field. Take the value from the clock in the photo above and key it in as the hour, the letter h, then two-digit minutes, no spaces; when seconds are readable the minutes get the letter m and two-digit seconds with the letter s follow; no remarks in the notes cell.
2h50m07s
